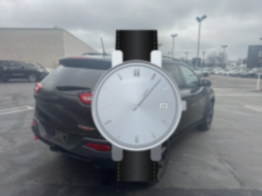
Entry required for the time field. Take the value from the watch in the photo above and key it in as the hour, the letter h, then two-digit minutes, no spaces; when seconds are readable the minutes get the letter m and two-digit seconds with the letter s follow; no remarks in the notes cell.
1h07
